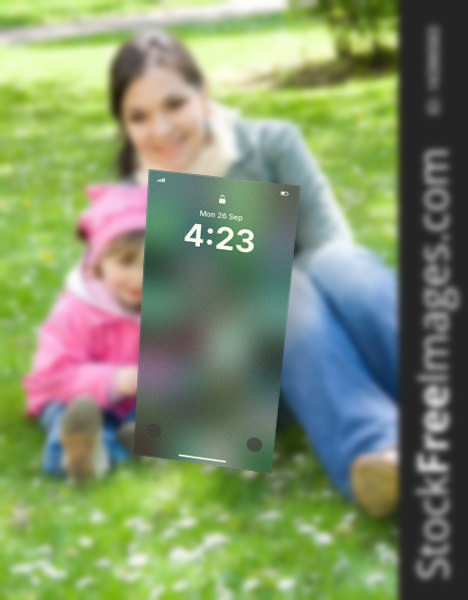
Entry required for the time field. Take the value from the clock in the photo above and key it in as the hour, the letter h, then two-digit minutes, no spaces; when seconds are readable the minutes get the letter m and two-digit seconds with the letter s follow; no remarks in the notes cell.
4h23
